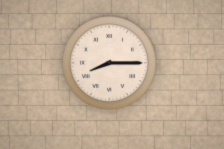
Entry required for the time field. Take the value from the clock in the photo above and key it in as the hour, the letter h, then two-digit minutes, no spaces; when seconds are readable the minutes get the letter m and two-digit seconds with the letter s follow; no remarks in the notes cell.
8h15
